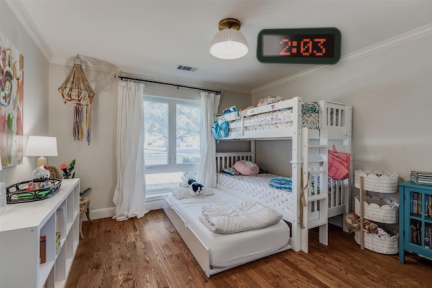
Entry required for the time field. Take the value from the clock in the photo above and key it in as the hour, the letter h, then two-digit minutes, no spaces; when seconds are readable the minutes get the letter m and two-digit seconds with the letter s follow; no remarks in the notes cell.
2h03
